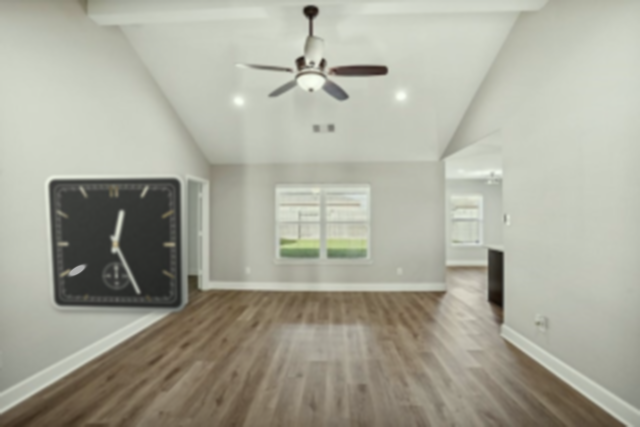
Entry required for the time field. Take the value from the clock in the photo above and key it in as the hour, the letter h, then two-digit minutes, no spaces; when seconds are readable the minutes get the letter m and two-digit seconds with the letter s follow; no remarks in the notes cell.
12h26
